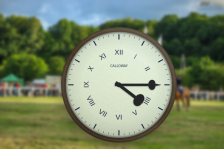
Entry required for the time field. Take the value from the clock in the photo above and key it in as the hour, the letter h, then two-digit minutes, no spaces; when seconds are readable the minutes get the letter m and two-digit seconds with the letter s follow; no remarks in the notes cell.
4h15
